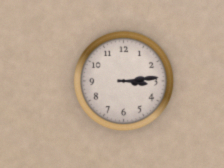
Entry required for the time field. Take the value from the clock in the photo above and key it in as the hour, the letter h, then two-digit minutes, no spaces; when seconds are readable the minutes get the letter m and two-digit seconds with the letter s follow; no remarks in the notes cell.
3h14
